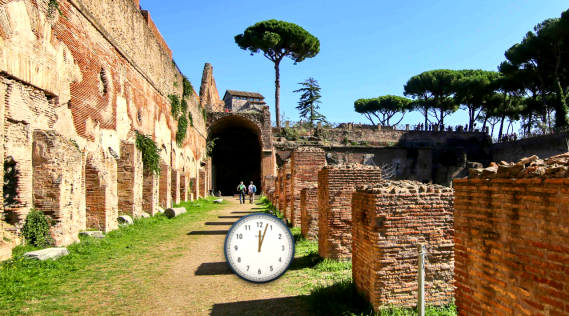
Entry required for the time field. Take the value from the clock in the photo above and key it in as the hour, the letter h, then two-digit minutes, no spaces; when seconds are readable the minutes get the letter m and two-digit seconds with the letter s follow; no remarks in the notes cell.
12h03
